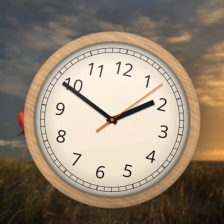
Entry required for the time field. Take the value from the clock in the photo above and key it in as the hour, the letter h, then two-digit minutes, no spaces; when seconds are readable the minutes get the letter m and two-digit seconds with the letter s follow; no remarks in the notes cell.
1h49m07s
